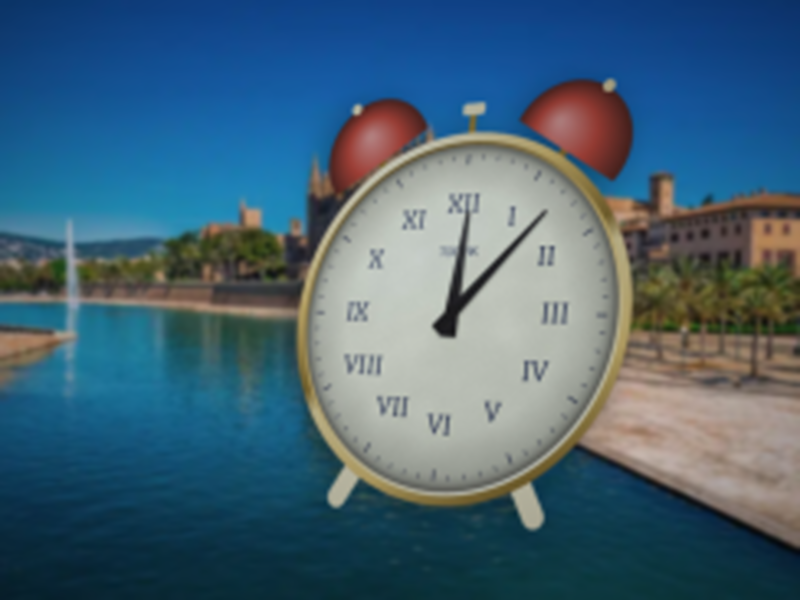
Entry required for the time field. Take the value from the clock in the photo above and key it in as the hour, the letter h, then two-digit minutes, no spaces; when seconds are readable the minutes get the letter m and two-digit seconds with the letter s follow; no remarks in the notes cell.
12h07
